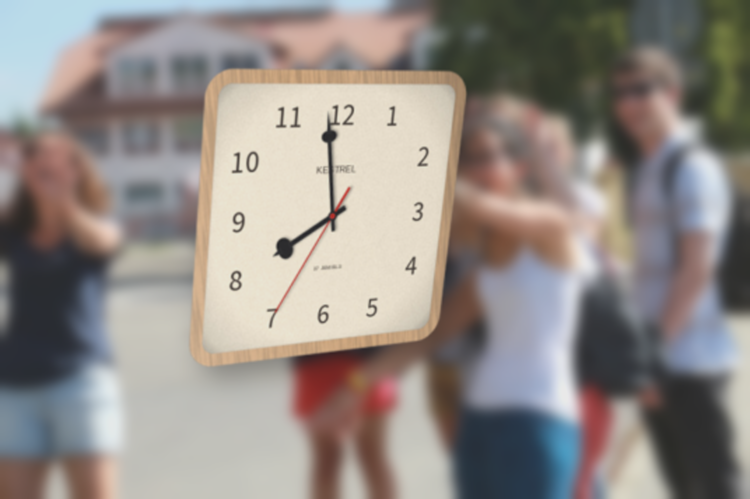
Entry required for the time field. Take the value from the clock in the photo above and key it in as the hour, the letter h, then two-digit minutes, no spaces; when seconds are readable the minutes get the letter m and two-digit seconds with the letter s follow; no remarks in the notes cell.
7h58m35s
